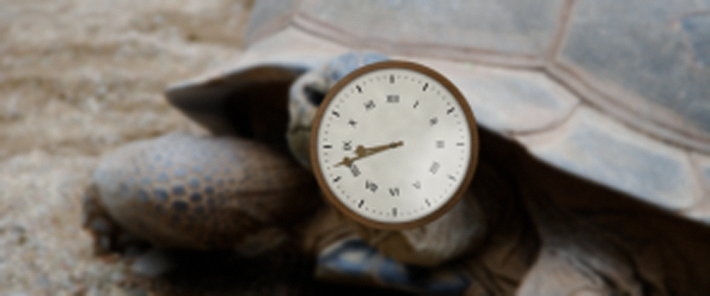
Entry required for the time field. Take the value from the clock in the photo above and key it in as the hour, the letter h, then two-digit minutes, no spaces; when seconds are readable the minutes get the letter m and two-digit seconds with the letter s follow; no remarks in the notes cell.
8h42
